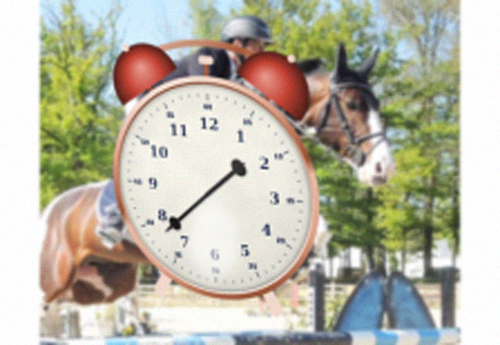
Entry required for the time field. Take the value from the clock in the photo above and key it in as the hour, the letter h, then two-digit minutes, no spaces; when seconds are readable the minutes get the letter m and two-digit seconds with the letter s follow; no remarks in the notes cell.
1h38
